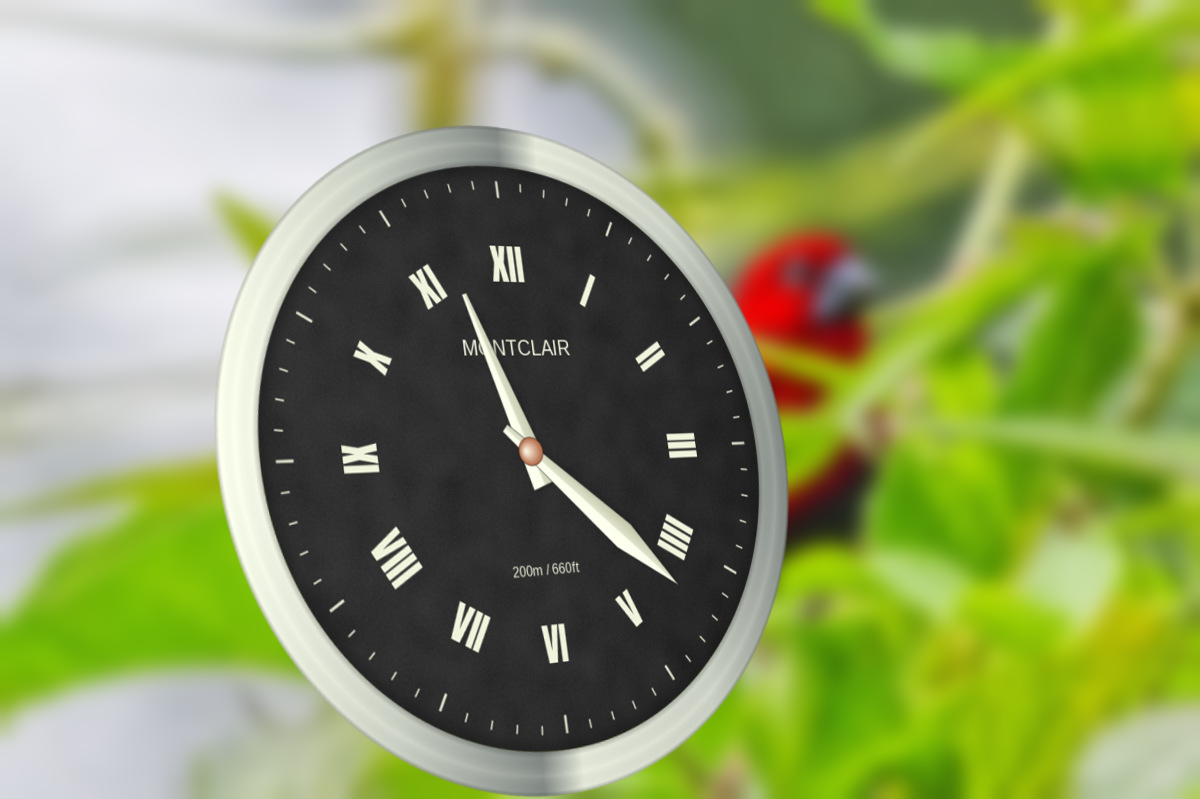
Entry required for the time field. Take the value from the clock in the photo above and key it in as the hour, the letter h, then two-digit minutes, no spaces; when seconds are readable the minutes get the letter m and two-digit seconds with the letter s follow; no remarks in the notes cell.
11h22
